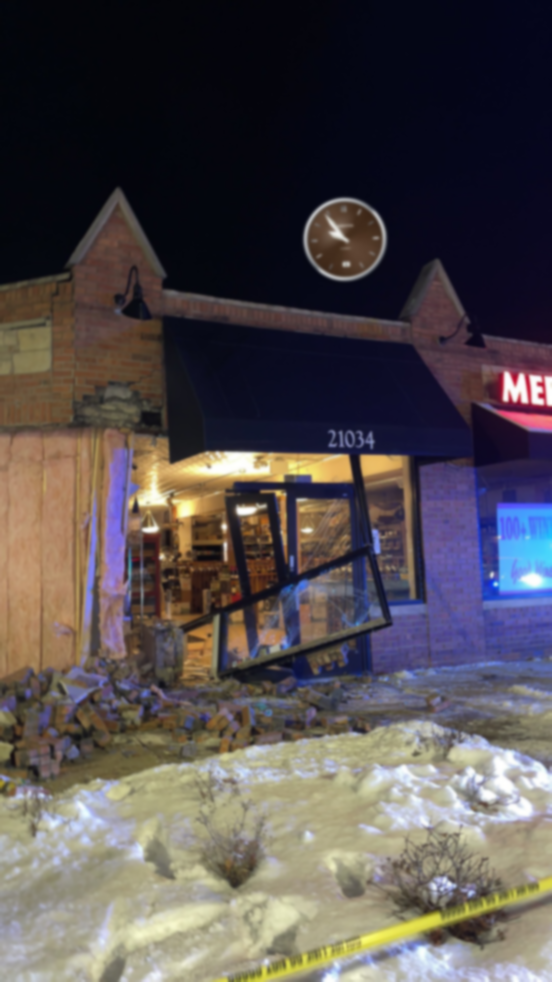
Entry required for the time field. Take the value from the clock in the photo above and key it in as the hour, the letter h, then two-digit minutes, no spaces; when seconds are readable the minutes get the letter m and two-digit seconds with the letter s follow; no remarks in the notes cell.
9h54
